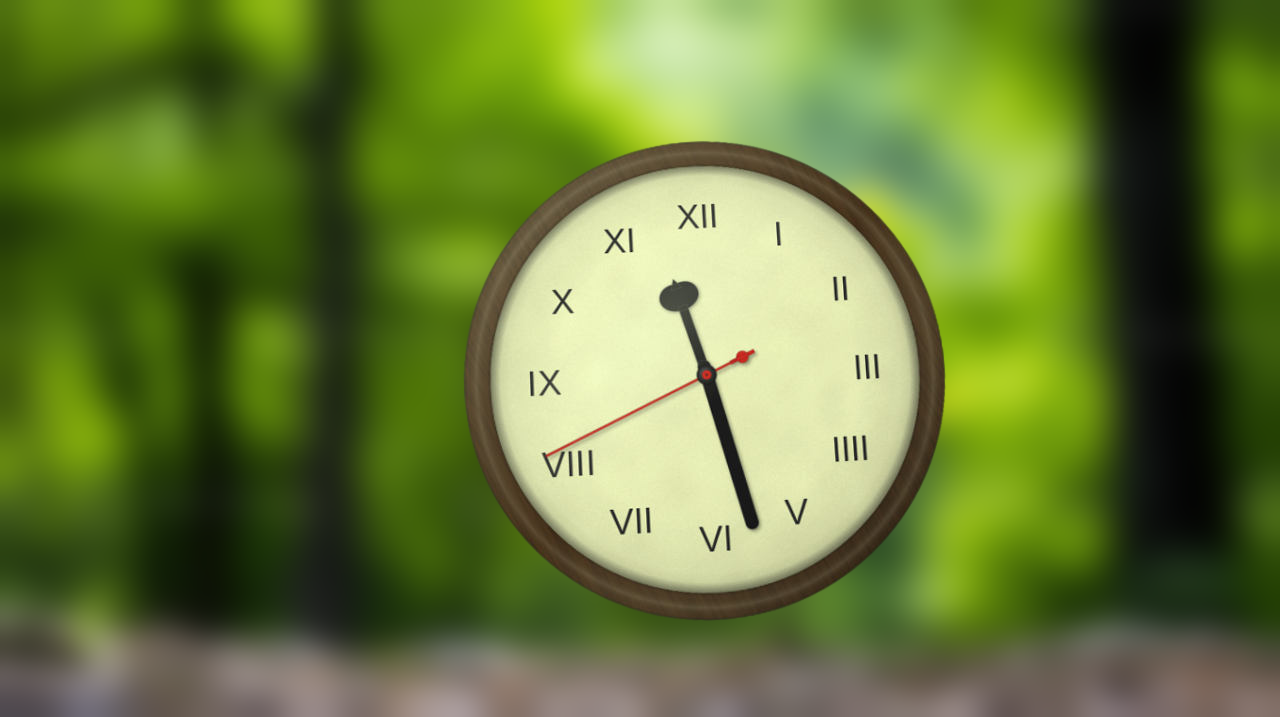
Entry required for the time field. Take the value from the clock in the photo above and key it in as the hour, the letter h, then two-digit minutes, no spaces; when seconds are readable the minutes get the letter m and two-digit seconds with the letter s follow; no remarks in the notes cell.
11h27m41s
